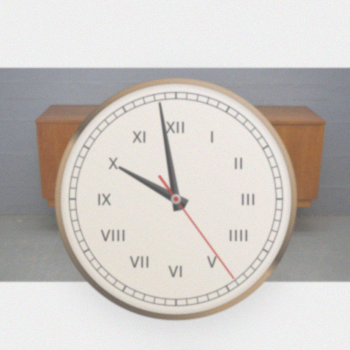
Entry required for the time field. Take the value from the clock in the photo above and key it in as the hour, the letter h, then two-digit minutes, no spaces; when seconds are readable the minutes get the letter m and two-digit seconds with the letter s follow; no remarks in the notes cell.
9h58m24s
